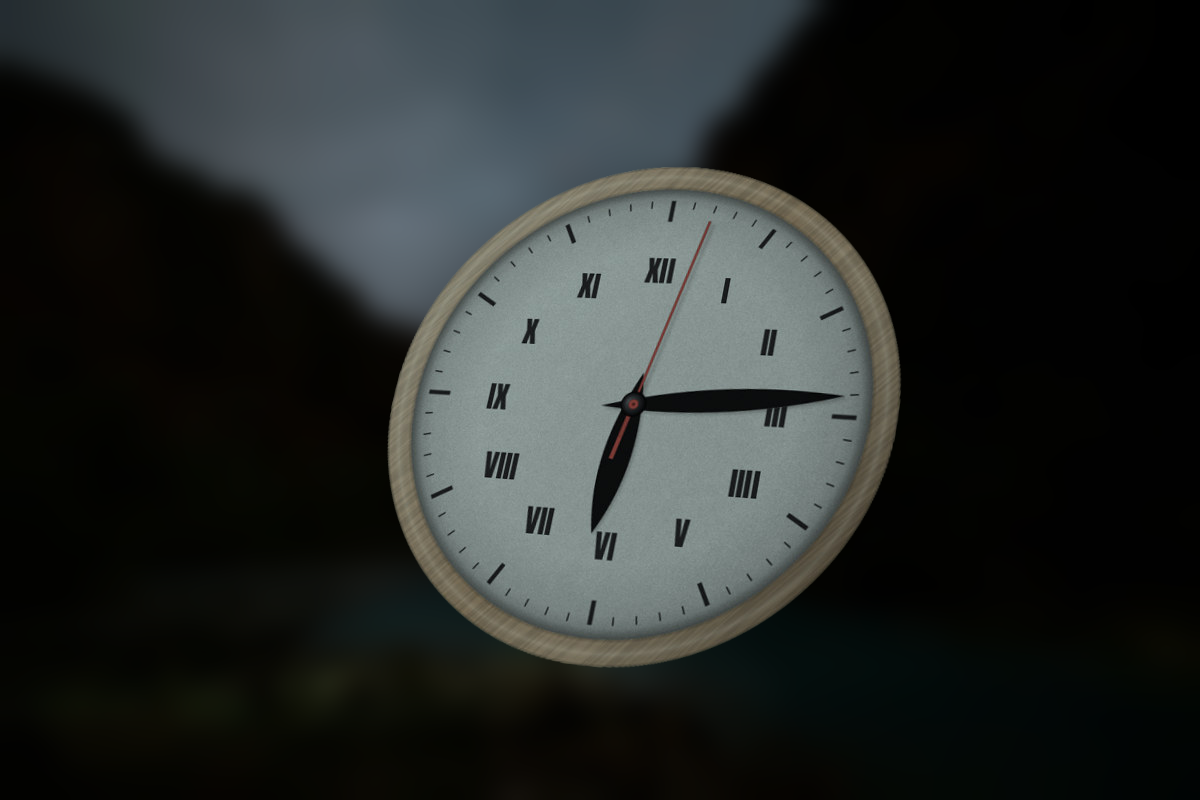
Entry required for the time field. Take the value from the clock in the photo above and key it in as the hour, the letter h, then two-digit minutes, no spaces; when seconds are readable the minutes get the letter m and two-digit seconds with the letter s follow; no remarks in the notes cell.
6h14m02s
